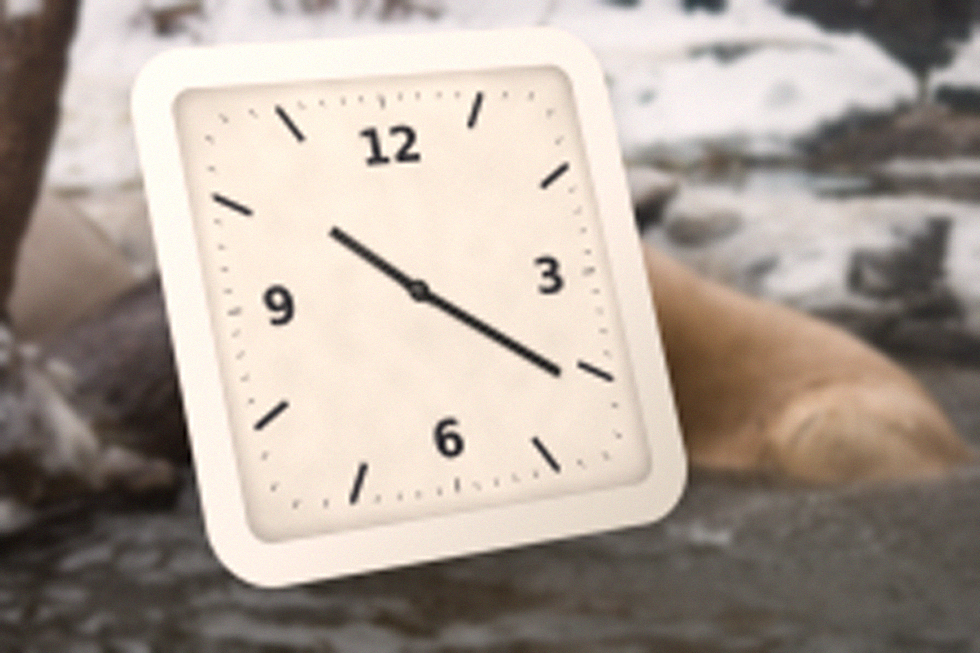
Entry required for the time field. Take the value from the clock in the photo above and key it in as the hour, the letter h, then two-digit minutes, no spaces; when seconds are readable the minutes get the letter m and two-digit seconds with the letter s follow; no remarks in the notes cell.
10h21
